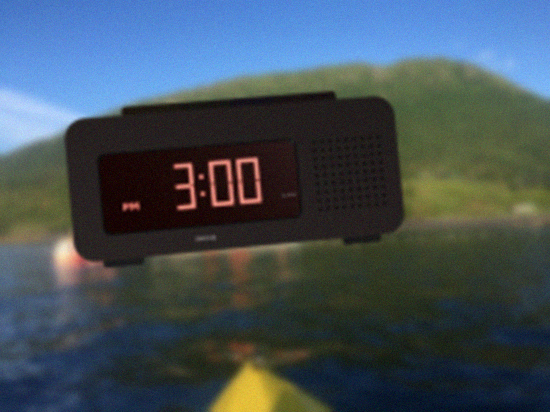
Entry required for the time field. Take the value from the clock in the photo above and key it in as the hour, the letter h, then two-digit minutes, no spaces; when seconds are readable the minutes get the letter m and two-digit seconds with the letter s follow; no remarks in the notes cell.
3h00
